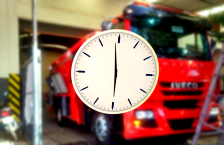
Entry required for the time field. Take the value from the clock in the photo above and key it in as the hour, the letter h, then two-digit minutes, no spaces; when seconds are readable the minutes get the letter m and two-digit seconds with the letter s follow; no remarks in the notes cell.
5h59
